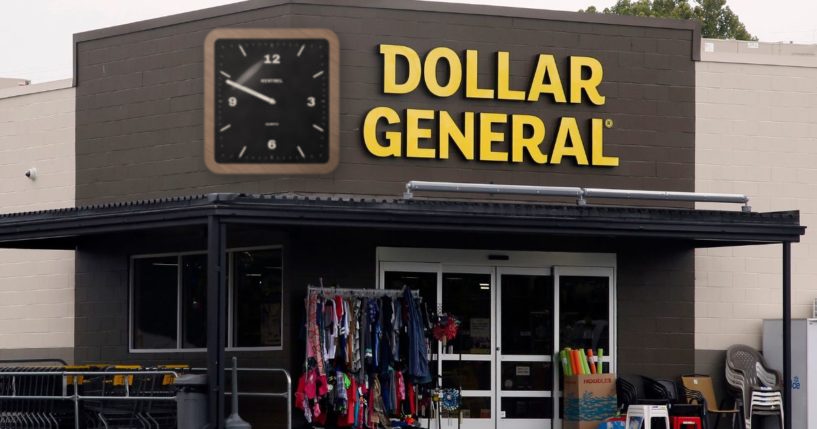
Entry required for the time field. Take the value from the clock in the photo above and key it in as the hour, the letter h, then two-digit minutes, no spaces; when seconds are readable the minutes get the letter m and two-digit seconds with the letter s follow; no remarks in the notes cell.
9h49
